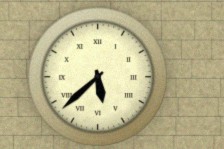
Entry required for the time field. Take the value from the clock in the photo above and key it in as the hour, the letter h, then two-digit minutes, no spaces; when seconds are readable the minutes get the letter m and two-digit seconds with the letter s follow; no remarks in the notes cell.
5h38
